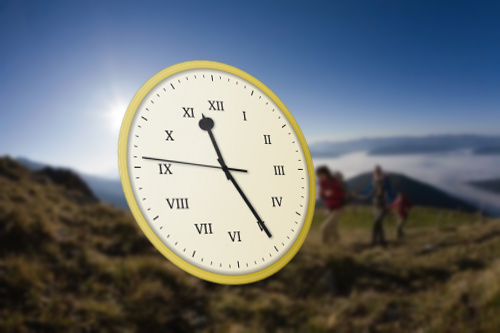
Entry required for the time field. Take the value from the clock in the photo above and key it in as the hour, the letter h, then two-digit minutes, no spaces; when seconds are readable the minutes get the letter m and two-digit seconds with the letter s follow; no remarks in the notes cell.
11h24m46s
